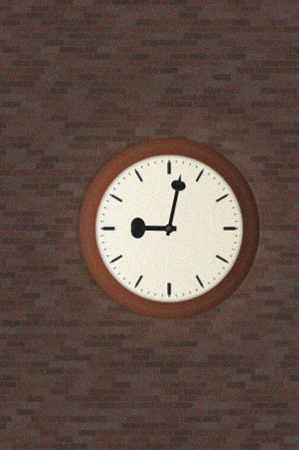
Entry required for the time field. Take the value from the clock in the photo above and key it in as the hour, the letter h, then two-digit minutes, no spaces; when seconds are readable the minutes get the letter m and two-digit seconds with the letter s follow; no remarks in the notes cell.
9h02
